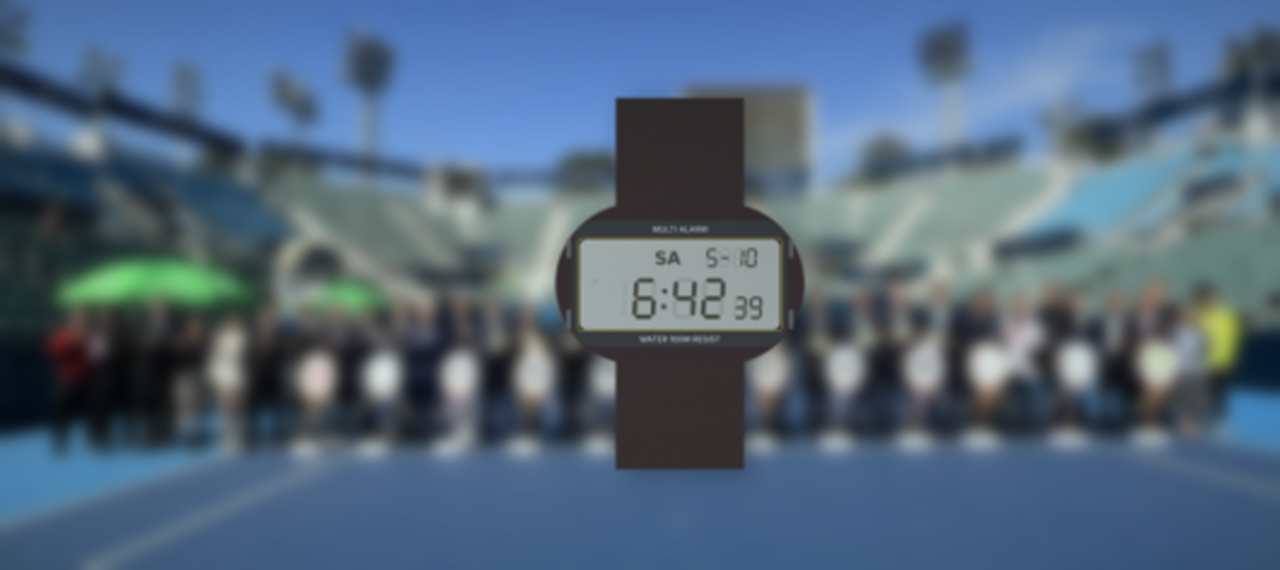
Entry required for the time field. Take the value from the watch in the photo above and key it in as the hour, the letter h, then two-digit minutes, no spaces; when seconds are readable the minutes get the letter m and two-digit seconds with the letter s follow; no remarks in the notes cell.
6h42m39s
